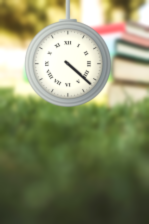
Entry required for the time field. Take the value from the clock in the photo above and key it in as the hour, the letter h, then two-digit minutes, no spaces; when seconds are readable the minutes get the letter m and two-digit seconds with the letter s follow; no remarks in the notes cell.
4h22
